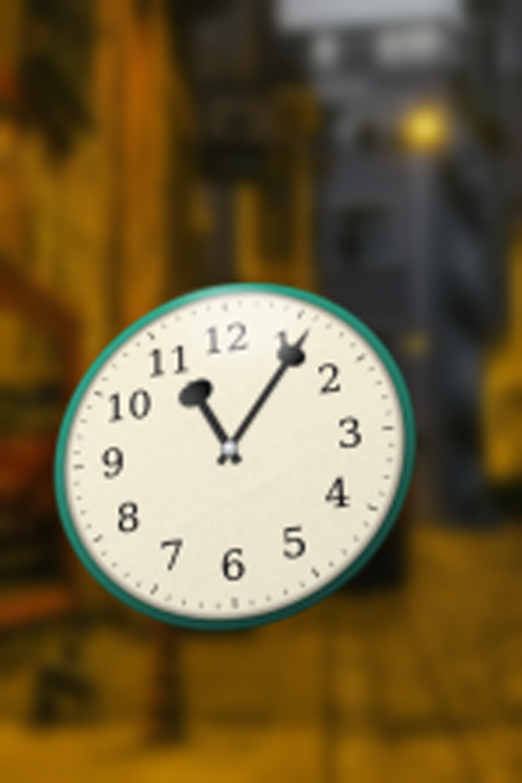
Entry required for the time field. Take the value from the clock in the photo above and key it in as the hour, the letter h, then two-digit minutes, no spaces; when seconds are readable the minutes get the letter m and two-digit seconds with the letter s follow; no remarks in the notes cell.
11h06
